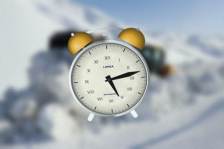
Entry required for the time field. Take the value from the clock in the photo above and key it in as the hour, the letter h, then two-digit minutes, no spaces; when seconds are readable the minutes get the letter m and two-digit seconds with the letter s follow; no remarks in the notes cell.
5h13
